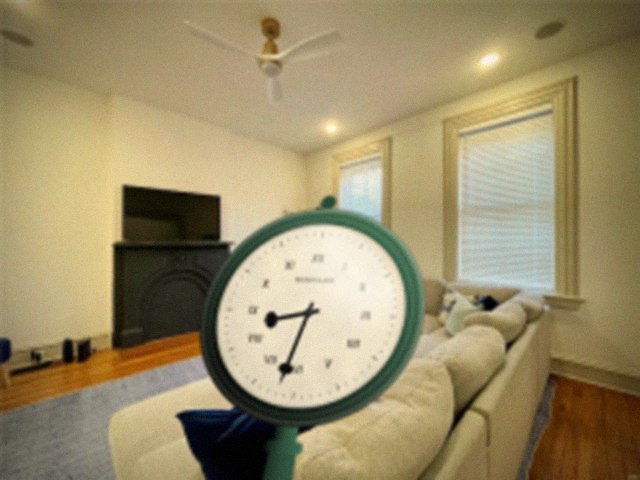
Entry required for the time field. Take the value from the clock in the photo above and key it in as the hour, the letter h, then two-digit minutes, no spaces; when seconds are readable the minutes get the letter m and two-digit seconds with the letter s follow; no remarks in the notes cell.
8h32
